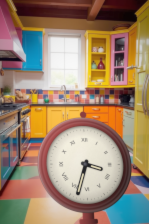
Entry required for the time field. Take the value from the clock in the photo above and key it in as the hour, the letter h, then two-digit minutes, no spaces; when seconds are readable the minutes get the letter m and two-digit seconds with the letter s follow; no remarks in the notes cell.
3h33
